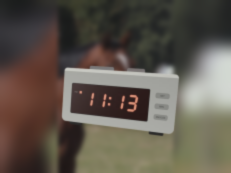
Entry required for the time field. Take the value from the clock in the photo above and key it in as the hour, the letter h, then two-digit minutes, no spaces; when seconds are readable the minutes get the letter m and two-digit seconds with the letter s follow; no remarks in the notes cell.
11h13
